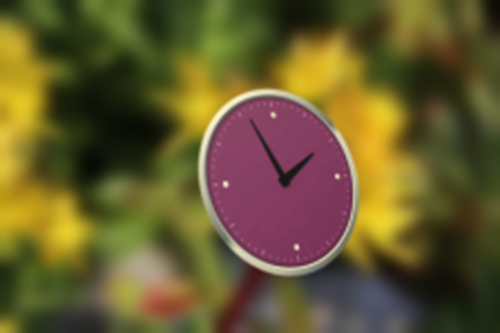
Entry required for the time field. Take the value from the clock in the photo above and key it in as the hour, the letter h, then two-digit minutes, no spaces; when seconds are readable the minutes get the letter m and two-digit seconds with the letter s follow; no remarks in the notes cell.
1h56
